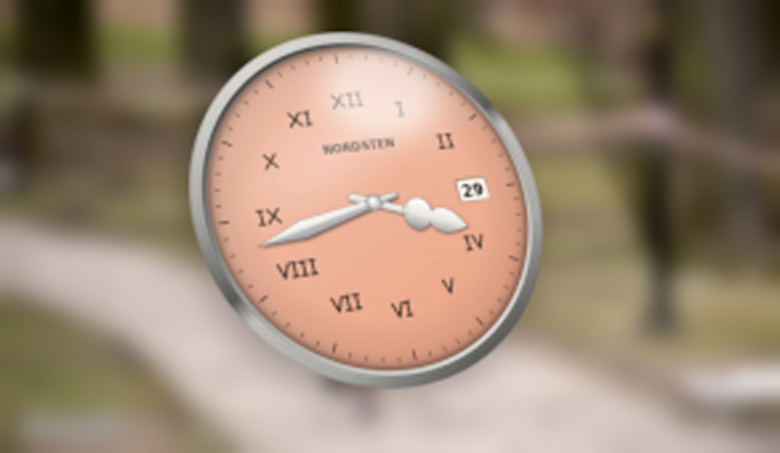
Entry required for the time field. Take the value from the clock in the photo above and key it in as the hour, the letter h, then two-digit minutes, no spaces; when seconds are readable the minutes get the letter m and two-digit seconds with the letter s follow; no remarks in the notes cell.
3h43
